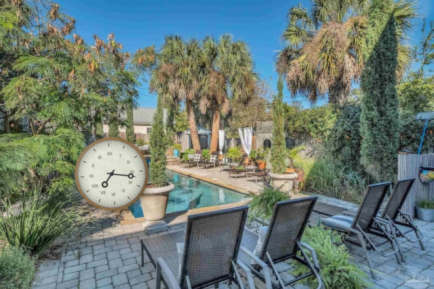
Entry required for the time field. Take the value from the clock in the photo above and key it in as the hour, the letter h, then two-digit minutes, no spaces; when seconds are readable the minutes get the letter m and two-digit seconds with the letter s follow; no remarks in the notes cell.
7h17
